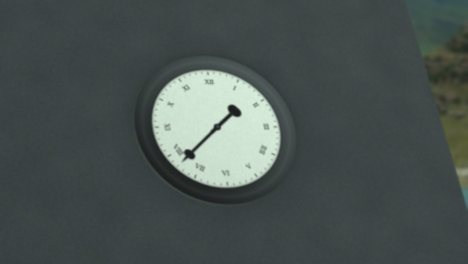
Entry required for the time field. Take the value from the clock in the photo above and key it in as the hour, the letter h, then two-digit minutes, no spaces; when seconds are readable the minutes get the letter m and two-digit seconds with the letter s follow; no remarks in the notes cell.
1h38
